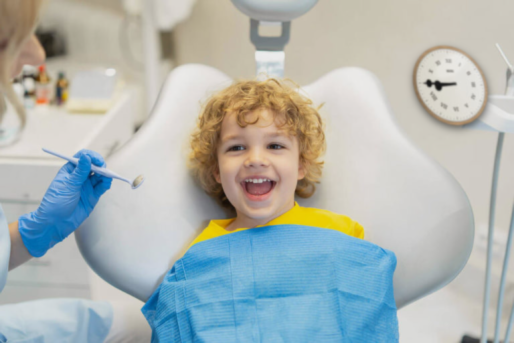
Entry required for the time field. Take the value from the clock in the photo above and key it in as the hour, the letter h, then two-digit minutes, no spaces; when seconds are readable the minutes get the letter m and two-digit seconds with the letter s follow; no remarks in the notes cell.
8h45
